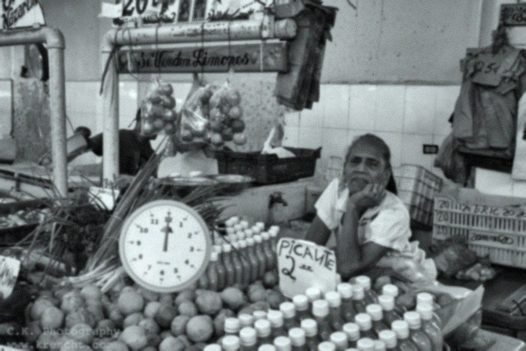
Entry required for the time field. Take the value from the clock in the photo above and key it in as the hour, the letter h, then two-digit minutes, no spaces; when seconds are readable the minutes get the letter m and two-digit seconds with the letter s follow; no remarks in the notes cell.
12h00
